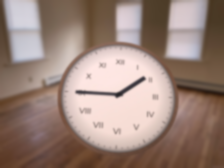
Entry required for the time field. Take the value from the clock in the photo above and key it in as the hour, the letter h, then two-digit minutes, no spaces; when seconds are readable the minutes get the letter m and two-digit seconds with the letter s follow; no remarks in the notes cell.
1h45
